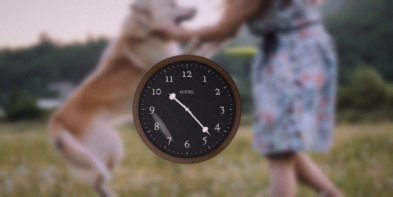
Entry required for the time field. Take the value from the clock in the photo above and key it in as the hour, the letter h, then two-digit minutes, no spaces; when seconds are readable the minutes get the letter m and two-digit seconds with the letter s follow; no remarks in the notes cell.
10h23
